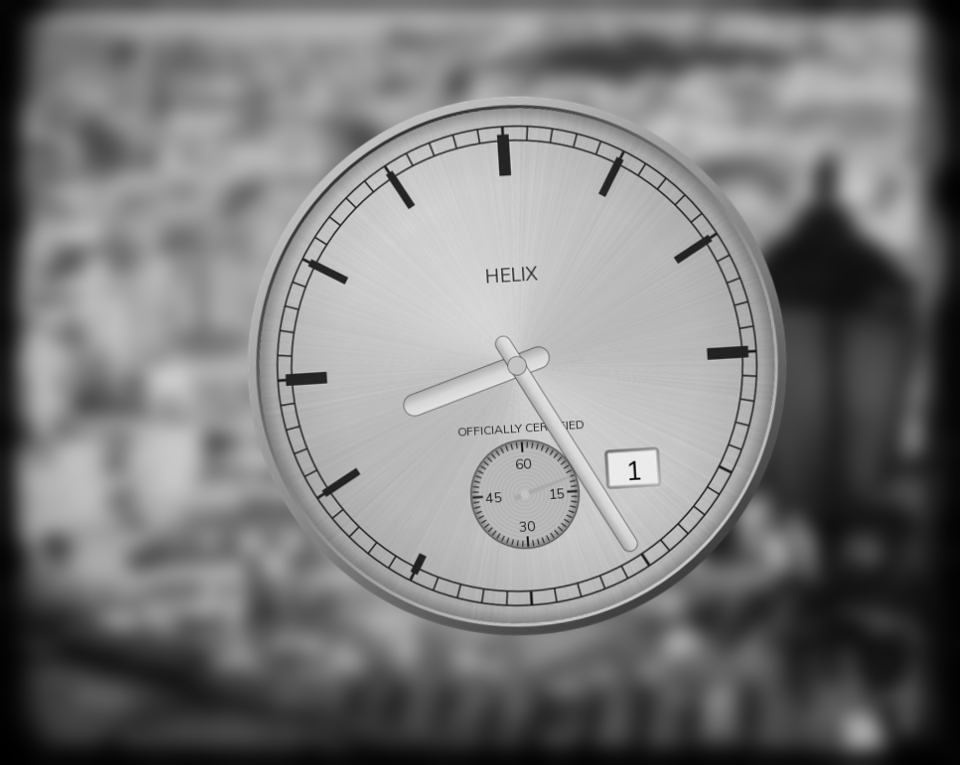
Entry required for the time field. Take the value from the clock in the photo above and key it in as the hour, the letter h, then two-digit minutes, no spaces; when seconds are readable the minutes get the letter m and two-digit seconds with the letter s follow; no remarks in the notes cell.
8h25m12s
